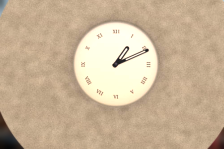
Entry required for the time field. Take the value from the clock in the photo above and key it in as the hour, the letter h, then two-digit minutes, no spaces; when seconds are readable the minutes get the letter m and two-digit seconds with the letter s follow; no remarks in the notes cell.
1h11
